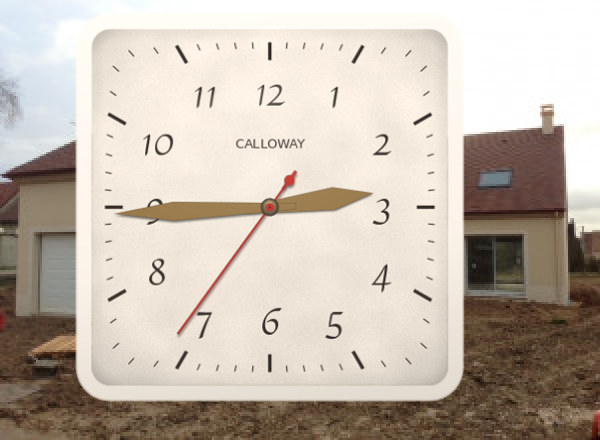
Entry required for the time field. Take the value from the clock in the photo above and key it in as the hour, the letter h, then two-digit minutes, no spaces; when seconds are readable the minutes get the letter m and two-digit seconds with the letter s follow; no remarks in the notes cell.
2h44m36s
